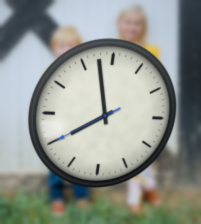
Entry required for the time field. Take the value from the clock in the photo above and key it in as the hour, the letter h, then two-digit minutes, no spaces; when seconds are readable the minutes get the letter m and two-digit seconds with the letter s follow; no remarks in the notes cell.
7h57m40s
